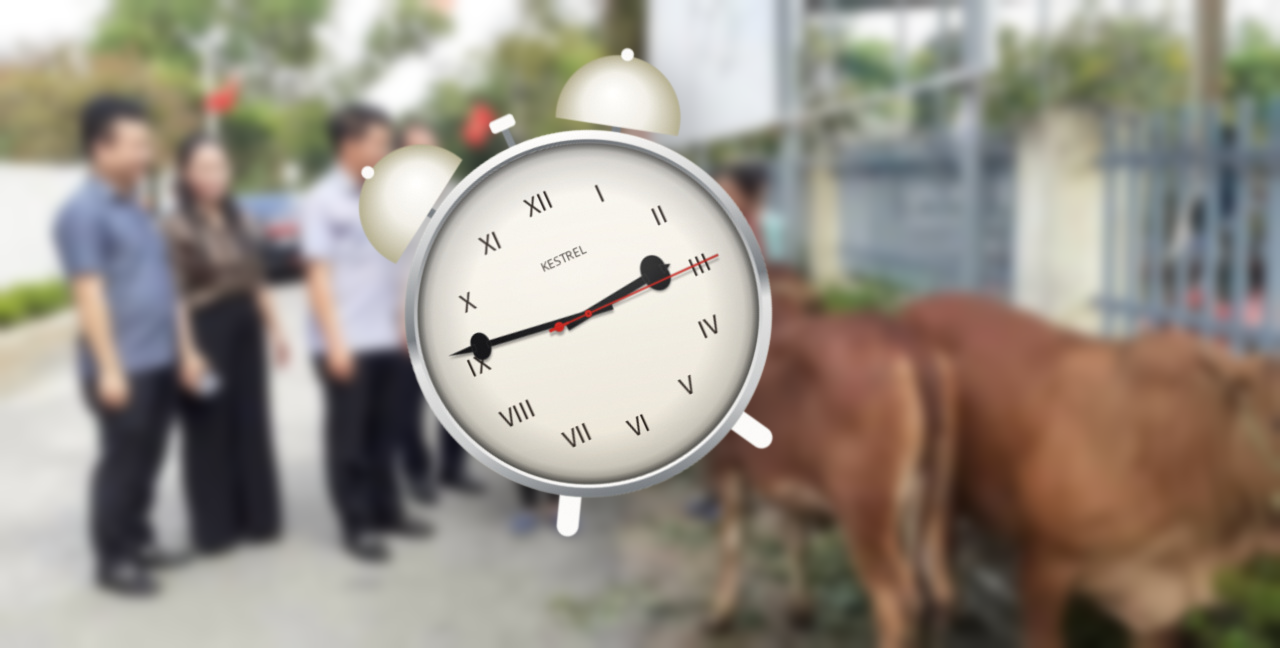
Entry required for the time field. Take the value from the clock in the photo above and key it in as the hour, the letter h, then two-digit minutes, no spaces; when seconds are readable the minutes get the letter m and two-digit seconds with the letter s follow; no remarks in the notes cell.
2h46m15s
